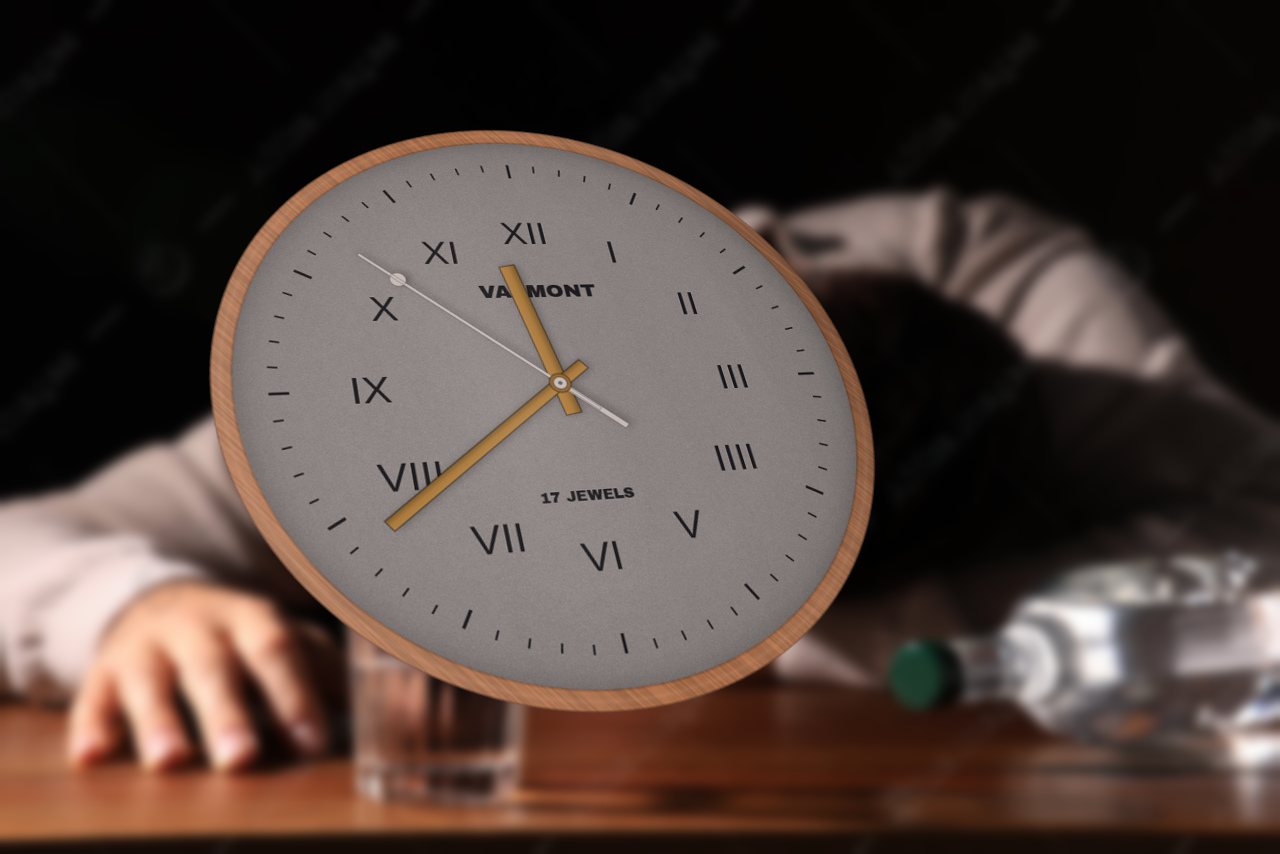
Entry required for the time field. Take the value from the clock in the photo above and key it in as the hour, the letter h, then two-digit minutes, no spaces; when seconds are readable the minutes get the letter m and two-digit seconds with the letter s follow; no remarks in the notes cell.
11h38m52s
